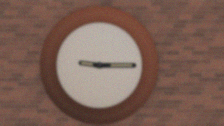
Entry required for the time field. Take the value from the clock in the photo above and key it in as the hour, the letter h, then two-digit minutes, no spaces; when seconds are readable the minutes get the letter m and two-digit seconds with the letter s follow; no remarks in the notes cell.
9h15
